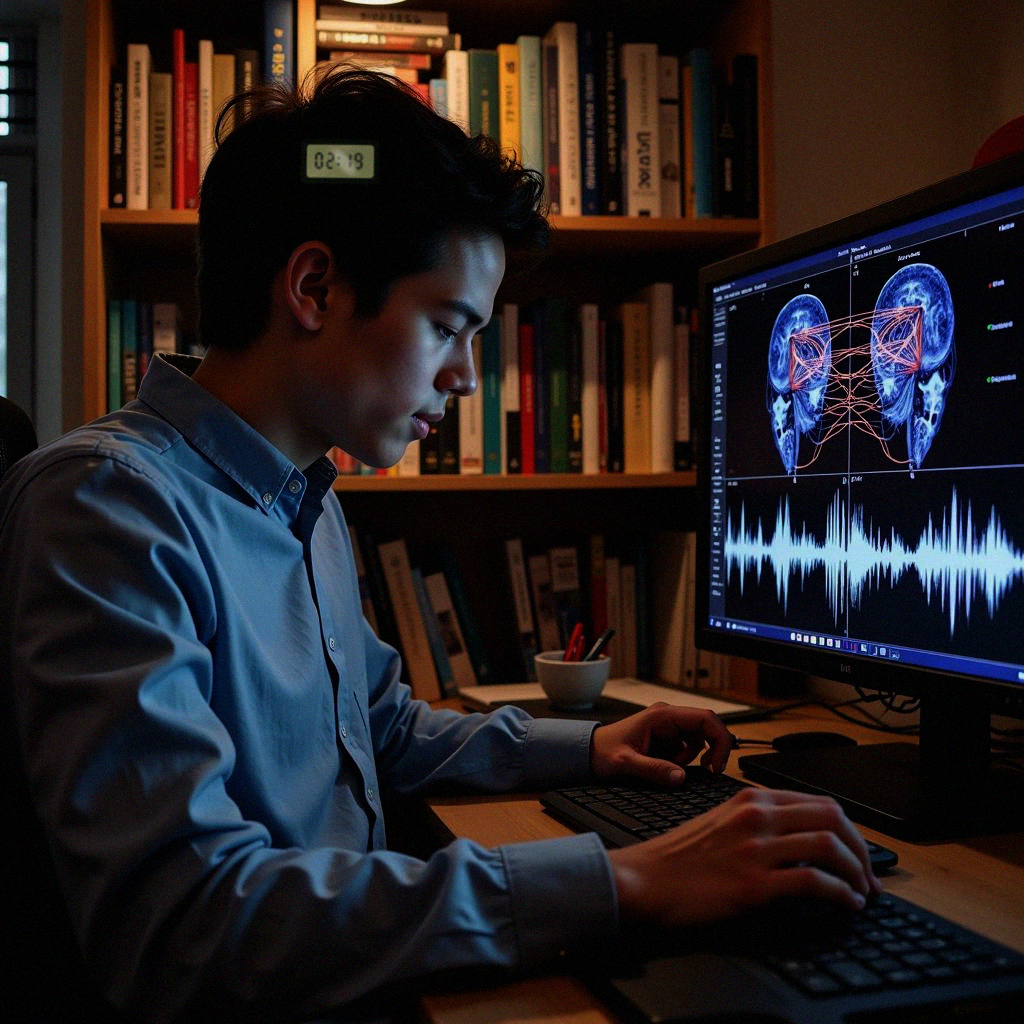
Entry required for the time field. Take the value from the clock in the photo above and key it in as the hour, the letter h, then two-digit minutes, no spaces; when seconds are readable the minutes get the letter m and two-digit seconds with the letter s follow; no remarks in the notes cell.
2h19
